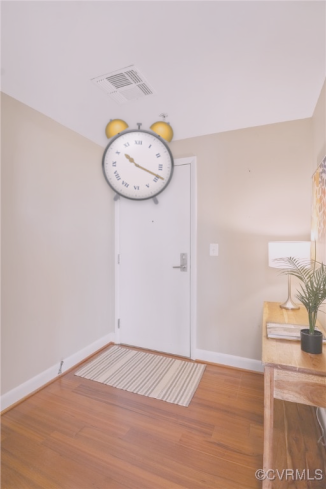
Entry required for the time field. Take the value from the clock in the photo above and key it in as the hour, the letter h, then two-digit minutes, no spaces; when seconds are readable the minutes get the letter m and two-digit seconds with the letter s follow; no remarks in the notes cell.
10h19
